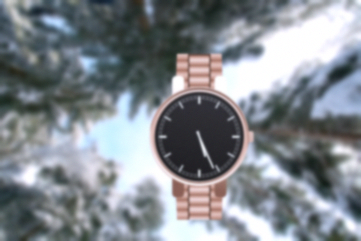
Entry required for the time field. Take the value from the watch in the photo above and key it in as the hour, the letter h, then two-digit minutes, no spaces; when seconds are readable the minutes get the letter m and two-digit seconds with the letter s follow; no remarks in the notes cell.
5h26
